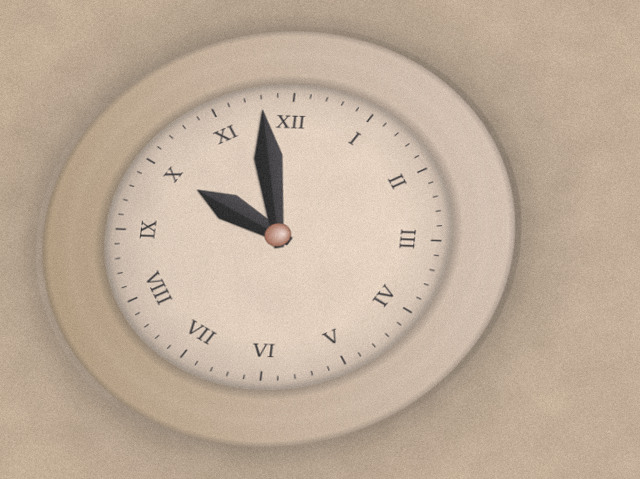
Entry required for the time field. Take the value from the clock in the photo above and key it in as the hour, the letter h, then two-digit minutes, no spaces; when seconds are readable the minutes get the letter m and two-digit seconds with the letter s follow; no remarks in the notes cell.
9h58
